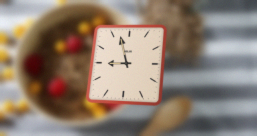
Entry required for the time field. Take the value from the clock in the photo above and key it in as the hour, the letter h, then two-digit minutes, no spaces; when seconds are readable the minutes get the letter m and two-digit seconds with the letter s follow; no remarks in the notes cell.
8h57
